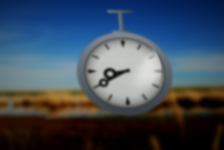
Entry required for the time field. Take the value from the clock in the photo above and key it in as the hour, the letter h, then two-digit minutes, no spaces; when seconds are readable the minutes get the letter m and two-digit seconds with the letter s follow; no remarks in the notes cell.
8h40
